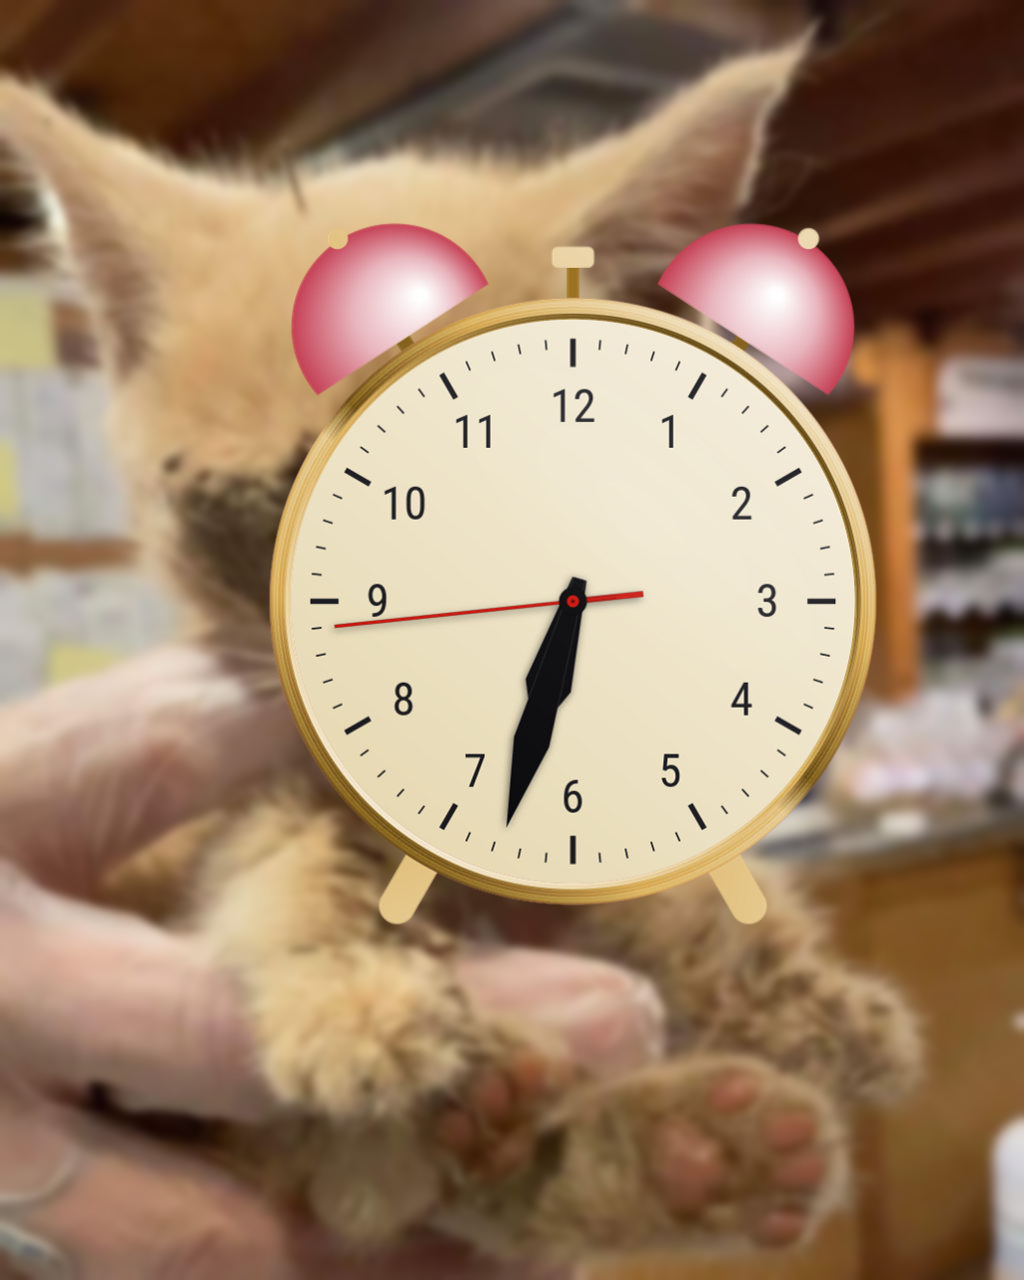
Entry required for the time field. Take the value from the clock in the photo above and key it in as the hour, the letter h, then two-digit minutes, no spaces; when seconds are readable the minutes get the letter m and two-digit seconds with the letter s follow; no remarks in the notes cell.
6h32m44s
